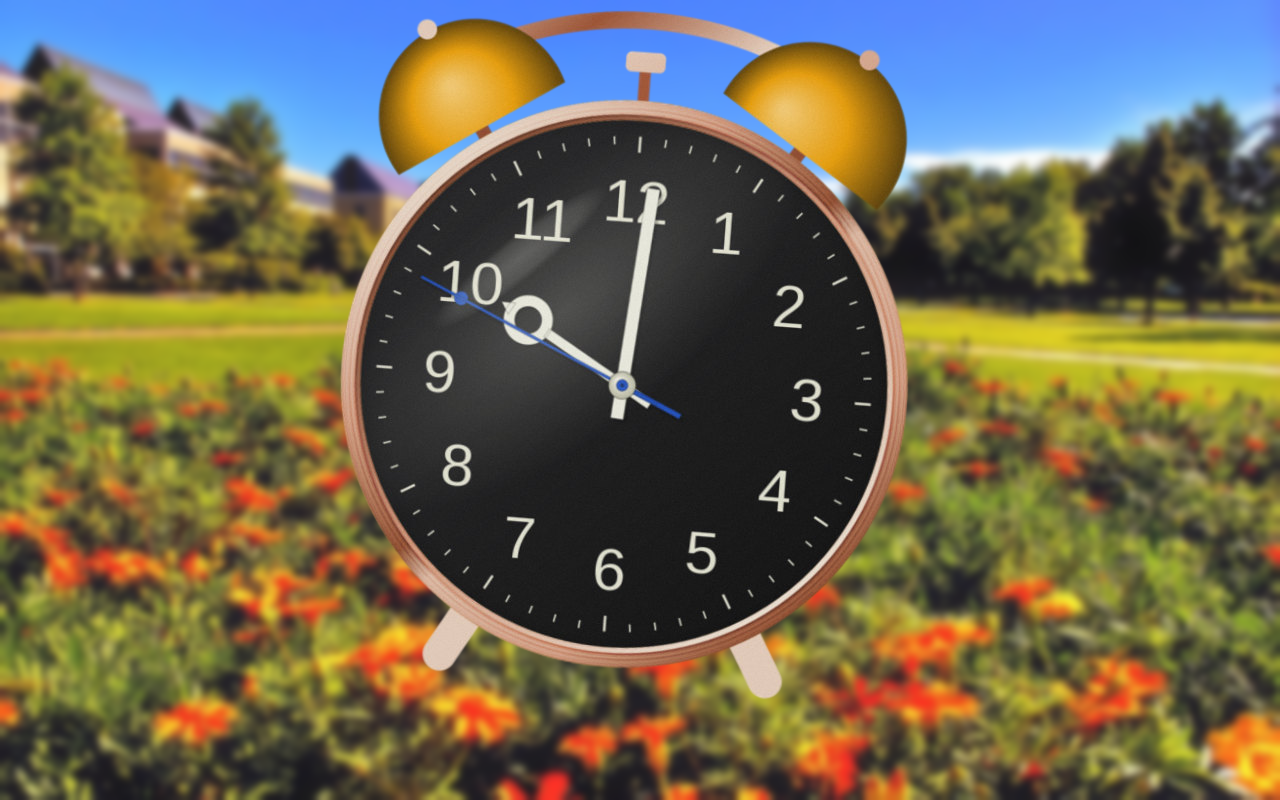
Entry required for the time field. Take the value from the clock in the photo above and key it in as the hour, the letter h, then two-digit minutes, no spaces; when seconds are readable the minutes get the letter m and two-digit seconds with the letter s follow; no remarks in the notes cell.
10h00m49s
